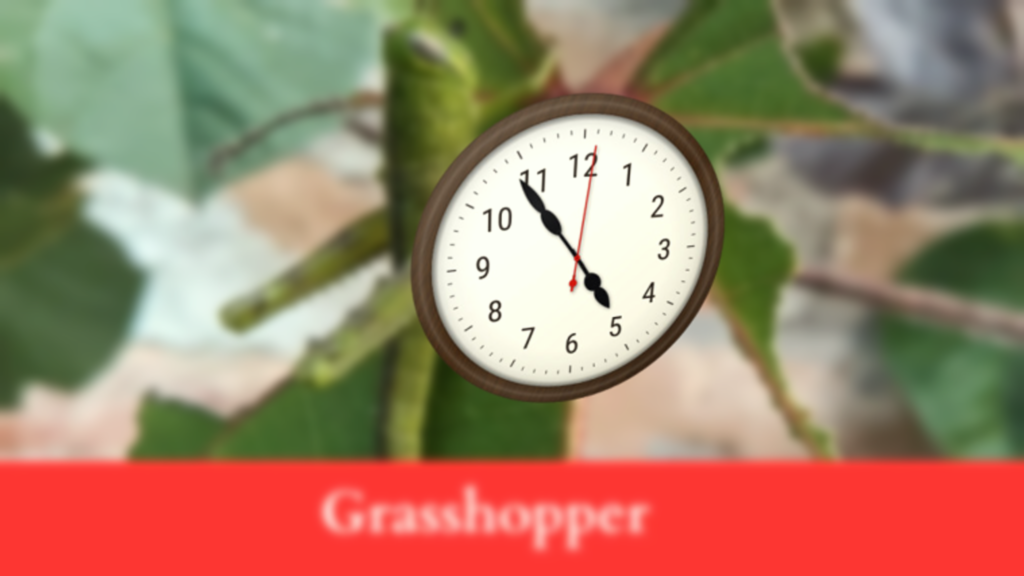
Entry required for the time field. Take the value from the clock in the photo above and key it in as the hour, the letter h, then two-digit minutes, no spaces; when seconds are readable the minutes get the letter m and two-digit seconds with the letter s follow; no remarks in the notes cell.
4h54m01s
